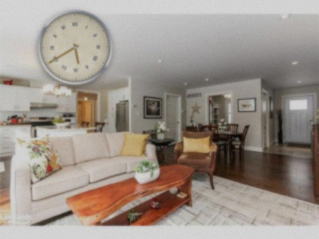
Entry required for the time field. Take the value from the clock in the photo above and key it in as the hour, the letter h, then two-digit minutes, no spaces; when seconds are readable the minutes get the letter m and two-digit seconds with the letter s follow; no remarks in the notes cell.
5h40
